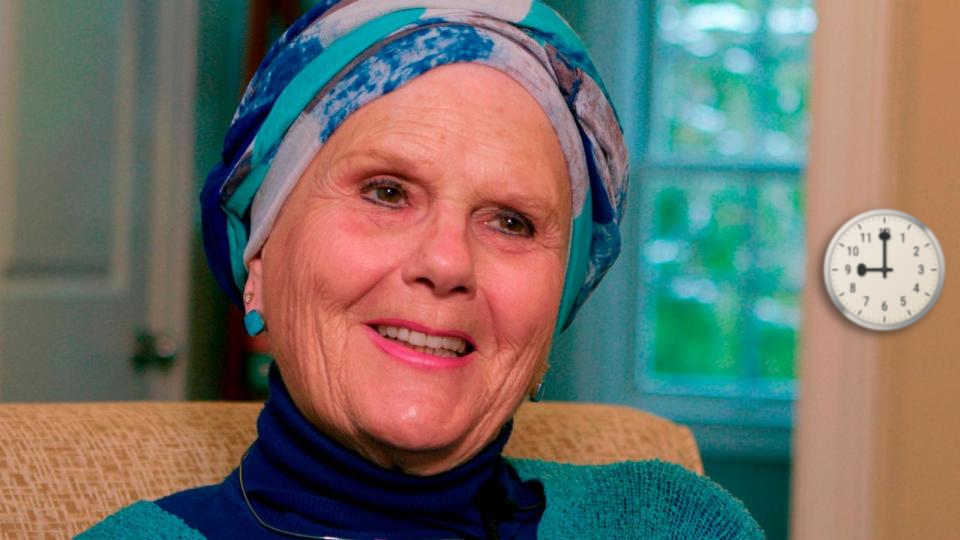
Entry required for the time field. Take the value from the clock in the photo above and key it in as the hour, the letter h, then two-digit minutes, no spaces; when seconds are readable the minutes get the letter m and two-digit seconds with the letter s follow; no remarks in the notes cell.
9h00
